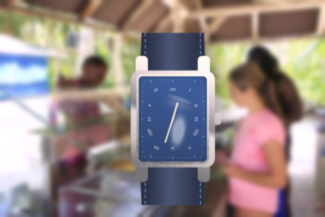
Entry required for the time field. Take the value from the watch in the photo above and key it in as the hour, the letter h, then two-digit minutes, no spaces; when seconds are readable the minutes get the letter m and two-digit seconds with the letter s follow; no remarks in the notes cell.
12h33
